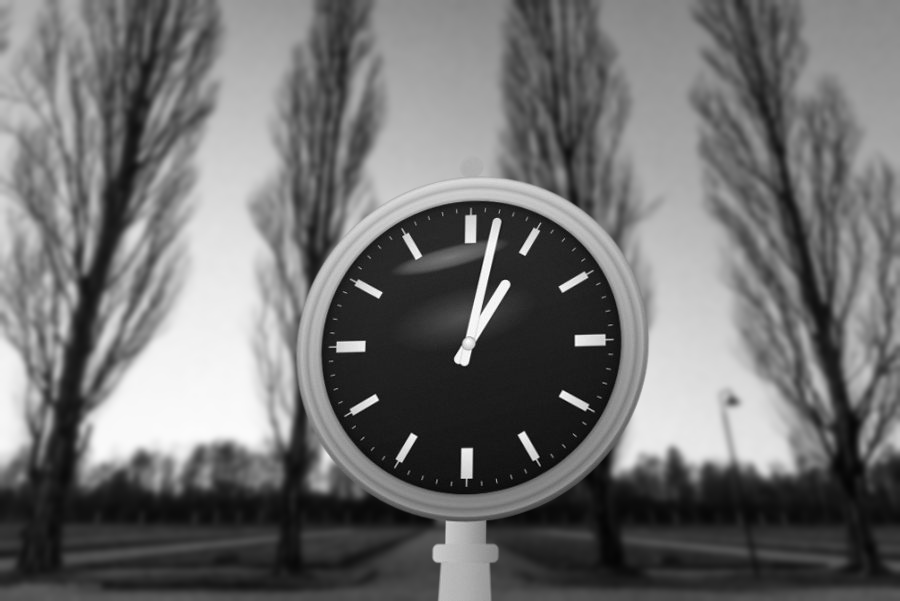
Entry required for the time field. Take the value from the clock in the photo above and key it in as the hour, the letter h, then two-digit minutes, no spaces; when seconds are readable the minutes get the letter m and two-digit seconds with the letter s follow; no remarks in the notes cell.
1h02
